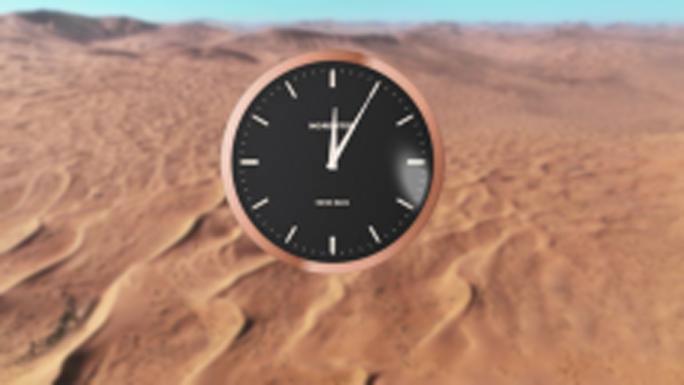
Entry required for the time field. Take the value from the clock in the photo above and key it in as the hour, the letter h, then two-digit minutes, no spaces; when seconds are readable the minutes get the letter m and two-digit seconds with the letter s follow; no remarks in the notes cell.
12h05
